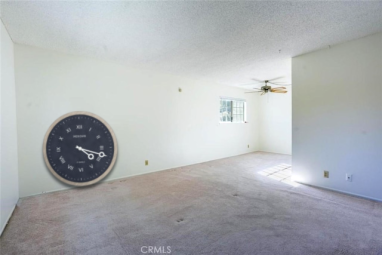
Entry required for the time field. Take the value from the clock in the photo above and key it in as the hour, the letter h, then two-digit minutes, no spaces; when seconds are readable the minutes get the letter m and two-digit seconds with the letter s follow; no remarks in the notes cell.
4h18
